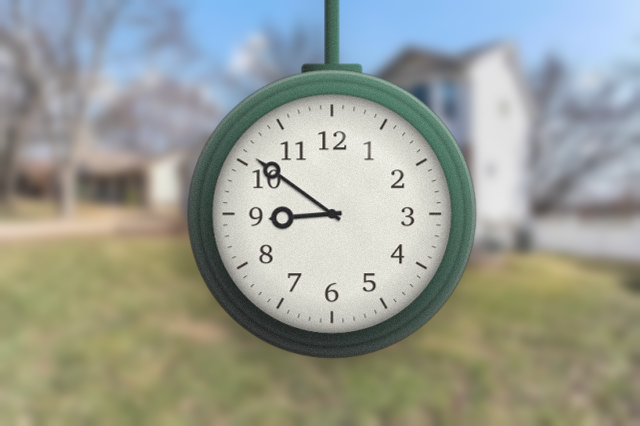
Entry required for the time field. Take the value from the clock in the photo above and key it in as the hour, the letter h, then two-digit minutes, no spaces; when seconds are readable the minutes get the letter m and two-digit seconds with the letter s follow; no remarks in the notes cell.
8h51
